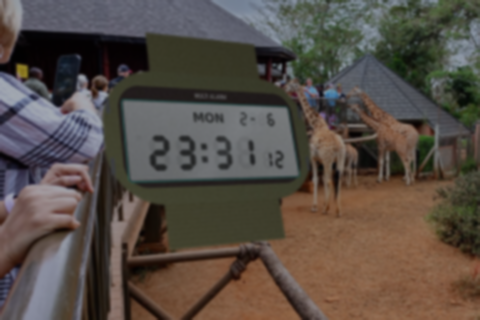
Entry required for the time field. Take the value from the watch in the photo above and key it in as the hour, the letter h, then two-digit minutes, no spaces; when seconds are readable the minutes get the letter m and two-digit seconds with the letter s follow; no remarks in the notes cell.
23h31m12s
